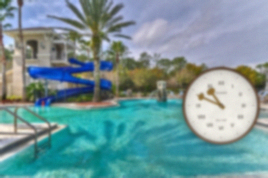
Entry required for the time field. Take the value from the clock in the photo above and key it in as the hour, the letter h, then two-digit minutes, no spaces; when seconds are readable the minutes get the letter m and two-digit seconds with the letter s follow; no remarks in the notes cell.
10h49
